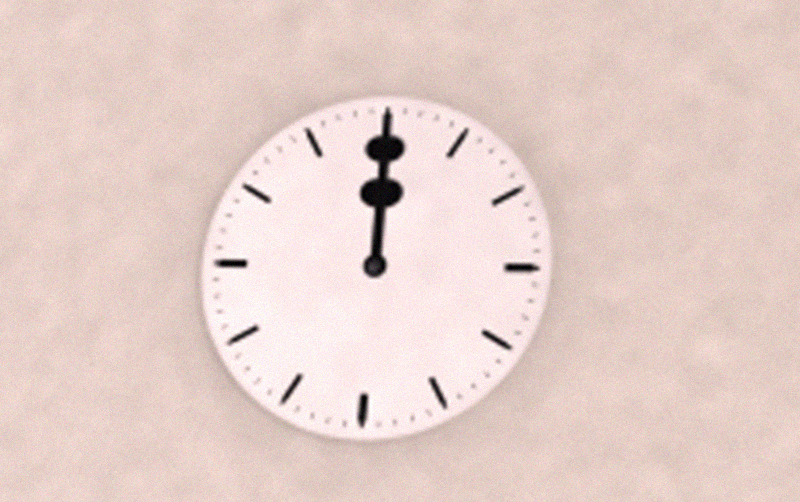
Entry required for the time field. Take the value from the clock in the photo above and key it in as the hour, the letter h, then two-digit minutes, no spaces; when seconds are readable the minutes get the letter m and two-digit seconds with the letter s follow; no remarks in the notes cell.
12h00
